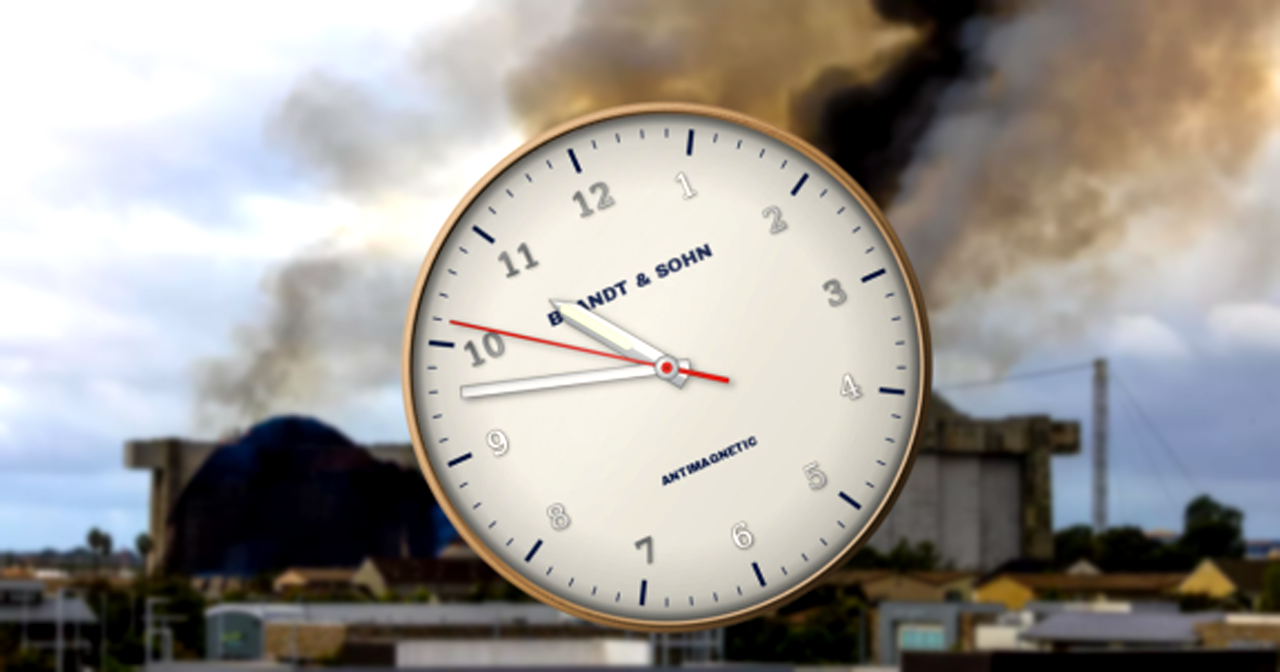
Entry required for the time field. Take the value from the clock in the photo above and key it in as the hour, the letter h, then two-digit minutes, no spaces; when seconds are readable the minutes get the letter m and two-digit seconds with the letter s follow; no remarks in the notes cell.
10h47m51s
